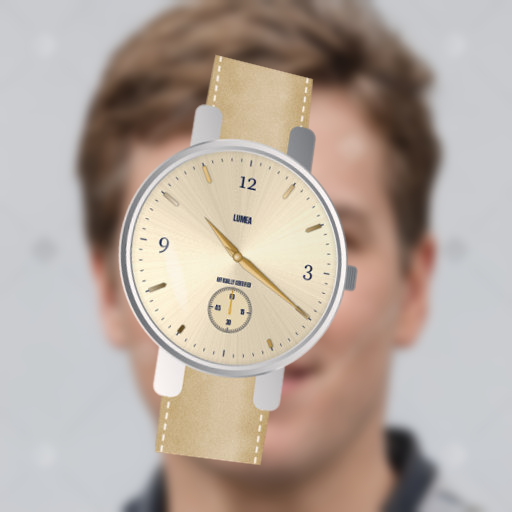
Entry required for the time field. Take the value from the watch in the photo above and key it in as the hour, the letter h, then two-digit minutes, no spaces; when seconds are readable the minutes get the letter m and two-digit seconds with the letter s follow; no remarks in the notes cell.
10h20
